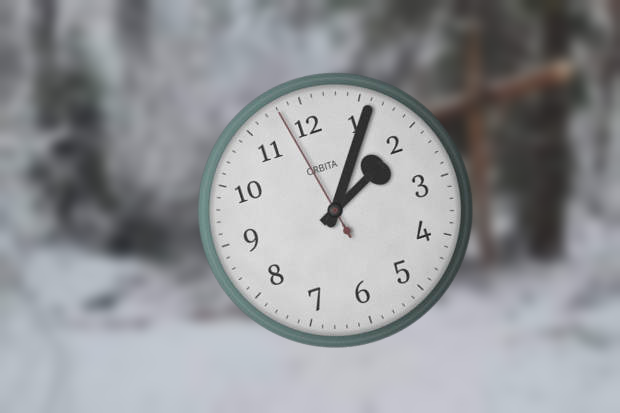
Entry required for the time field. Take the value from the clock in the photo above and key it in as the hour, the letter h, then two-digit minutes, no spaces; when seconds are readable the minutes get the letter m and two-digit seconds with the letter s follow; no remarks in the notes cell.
2h05m58s
